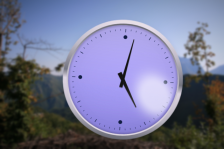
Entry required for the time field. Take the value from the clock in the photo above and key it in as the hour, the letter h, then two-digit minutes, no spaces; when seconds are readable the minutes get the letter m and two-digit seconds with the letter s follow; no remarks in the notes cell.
5h02
